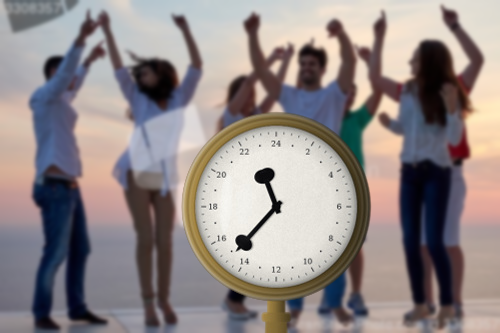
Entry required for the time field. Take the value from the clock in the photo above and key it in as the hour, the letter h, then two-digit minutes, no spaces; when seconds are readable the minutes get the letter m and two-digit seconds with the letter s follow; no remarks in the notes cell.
22h37
